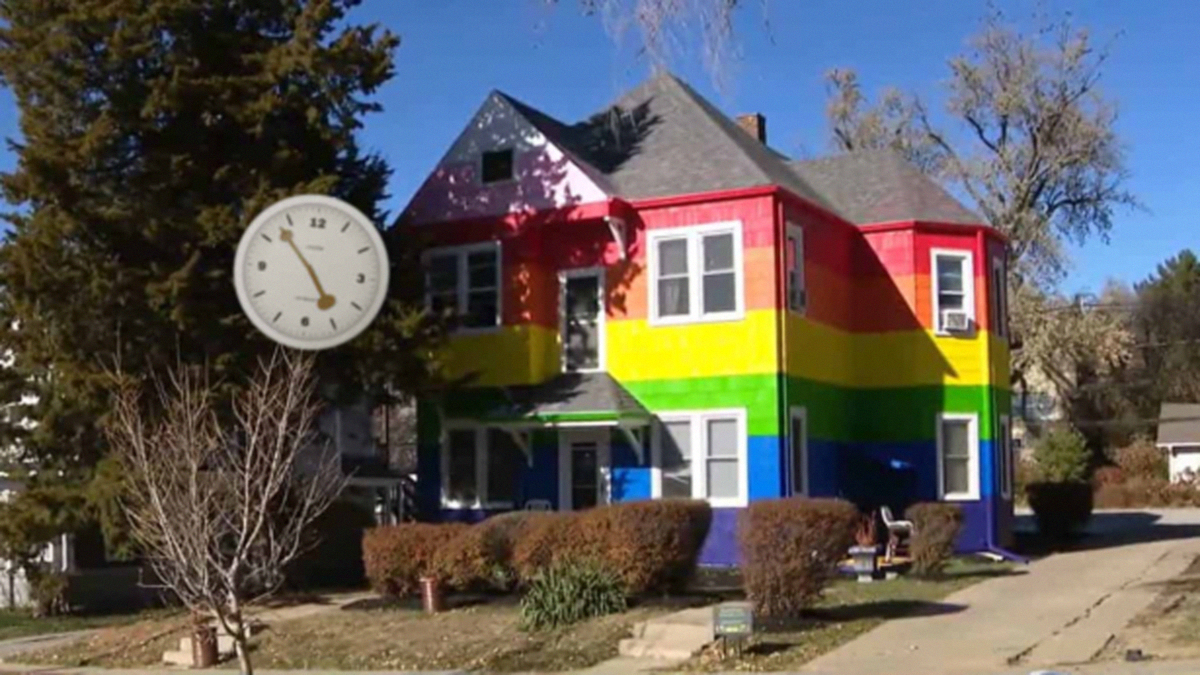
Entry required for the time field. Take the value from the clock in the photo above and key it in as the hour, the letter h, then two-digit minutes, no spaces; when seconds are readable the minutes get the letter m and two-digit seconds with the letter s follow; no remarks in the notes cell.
4h53
